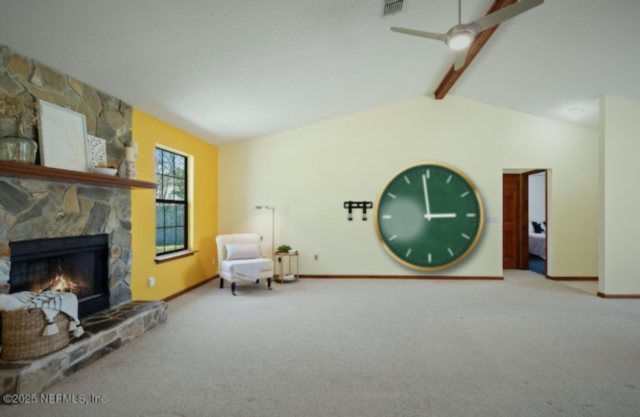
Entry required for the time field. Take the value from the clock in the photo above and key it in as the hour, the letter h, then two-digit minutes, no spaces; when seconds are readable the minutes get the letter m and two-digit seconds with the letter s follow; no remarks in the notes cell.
2h59
